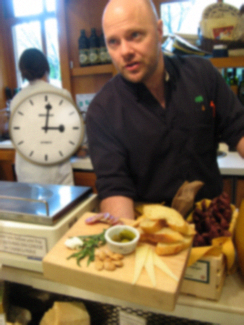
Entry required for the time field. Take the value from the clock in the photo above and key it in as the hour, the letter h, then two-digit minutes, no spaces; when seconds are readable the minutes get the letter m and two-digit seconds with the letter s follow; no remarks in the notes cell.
3h01
